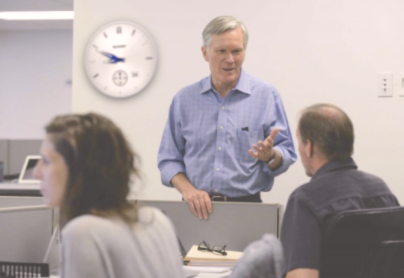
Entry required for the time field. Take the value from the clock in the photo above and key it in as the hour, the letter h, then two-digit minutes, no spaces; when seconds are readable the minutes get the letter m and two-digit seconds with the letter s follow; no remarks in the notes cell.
8h49
